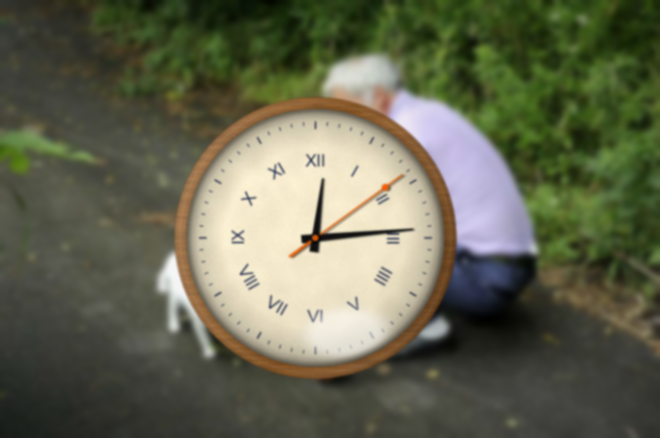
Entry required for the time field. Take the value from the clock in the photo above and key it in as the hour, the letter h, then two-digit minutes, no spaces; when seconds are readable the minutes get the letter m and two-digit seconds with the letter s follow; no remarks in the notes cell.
12h14m09s
